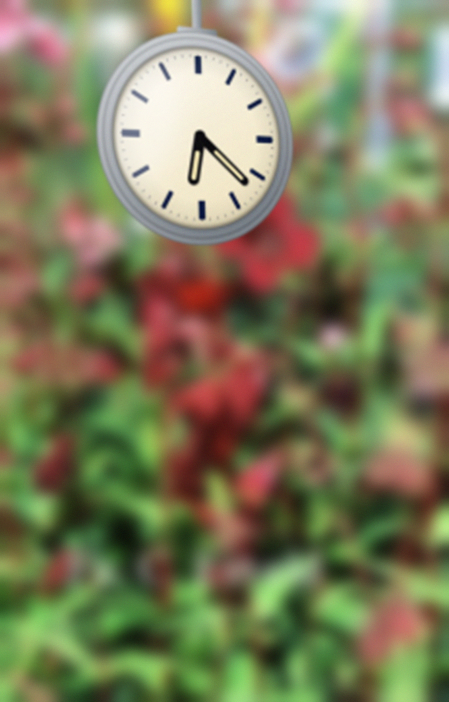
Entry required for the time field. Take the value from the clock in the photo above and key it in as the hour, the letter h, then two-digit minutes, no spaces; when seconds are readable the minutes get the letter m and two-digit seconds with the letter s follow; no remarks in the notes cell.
6h22
